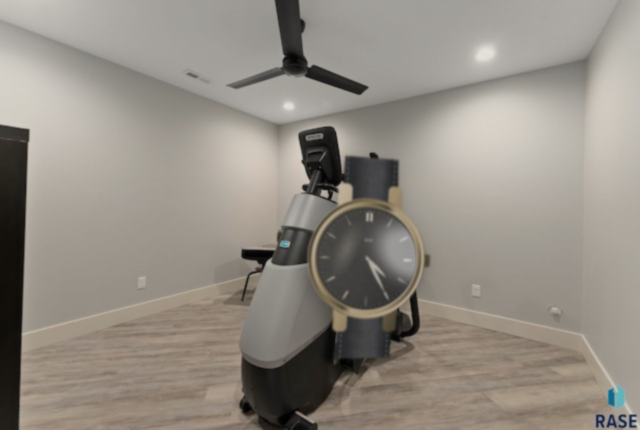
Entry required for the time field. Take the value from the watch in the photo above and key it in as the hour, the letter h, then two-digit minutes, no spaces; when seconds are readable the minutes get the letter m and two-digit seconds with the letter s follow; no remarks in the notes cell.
4h25
